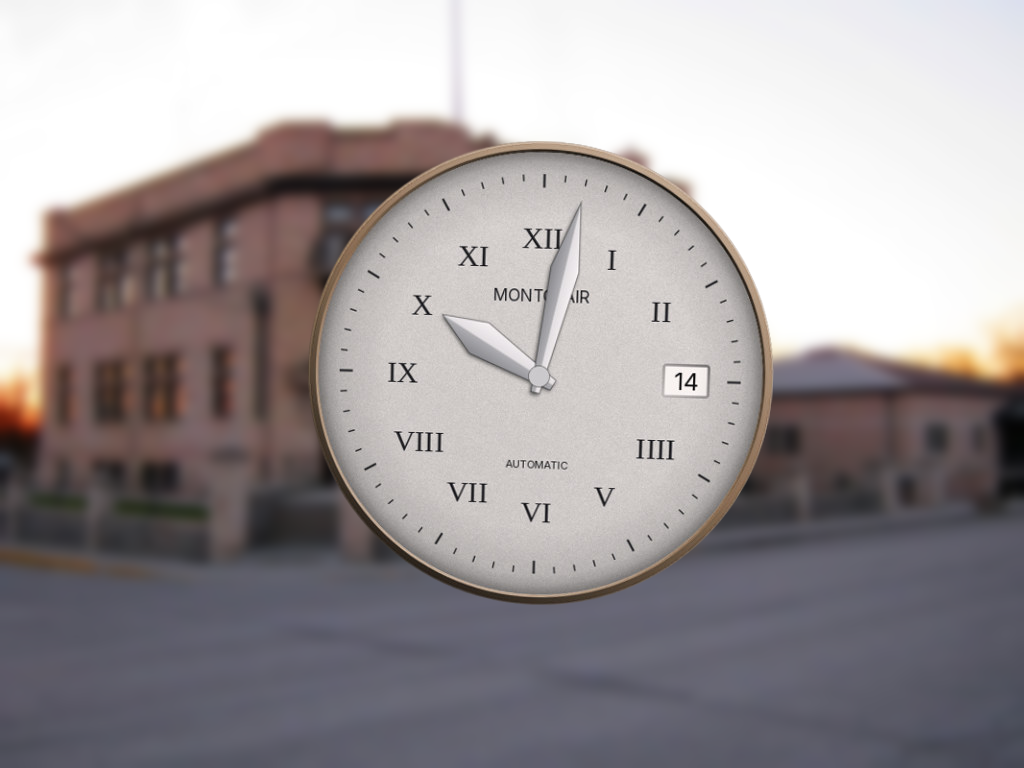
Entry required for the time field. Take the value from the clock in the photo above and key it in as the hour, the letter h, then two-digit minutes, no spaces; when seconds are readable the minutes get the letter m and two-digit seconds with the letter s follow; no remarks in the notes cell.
10h02
